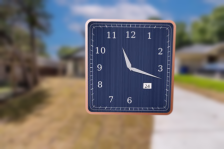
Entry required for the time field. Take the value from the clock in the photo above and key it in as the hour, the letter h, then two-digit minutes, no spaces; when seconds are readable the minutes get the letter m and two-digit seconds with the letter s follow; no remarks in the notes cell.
11h18
